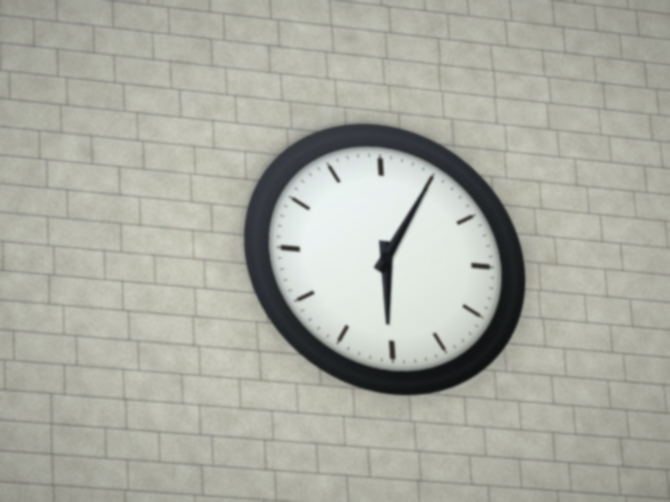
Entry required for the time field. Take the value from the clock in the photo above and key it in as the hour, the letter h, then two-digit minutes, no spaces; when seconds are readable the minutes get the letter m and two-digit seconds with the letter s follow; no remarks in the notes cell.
6h05
